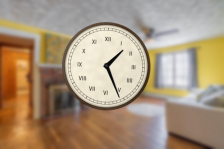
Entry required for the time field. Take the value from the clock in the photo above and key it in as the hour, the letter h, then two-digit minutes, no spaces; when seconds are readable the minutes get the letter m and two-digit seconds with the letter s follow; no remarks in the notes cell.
1h26
